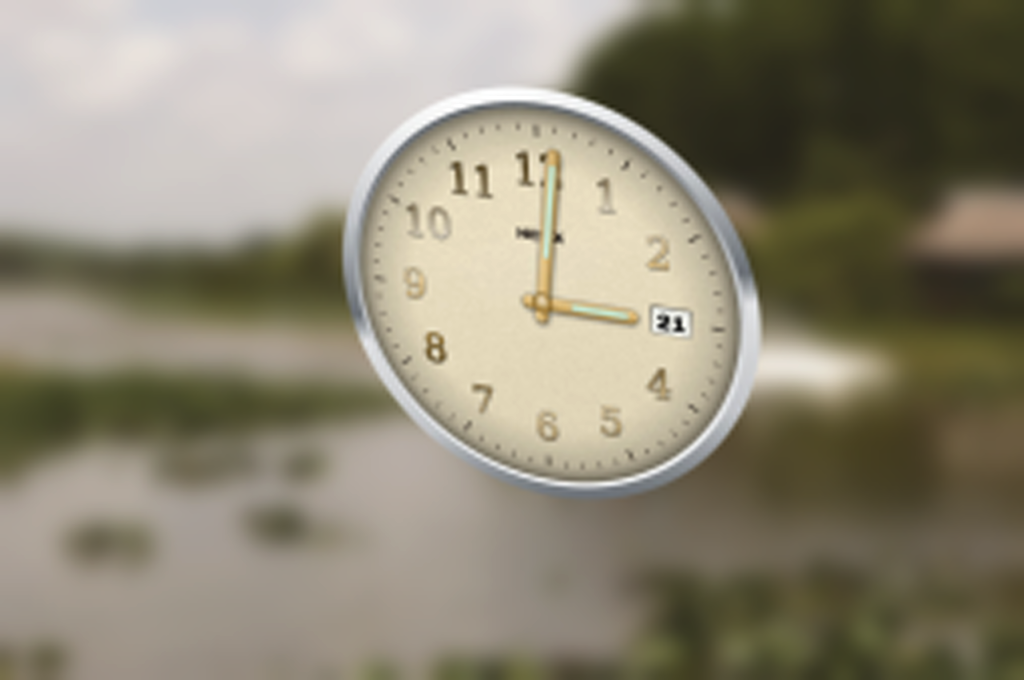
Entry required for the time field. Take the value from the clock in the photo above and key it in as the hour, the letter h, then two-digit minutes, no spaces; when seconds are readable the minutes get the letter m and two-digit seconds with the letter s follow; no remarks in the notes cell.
3h01
